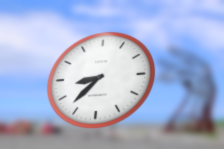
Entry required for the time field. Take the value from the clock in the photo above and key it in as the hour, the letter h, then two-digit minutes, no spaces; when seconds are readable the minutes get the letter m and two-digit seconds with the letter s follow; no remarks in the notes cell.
8h37
